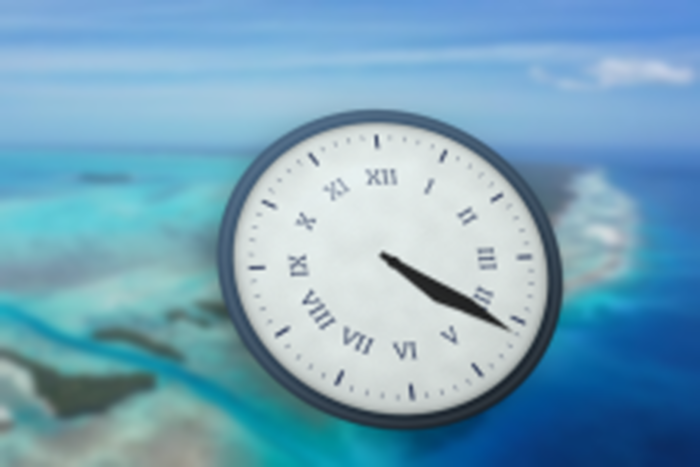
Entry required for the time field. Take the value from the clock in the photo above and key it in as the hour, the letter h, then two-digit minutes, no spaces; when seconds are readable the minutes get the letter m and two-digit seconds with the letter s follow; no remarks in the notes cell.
4h21
